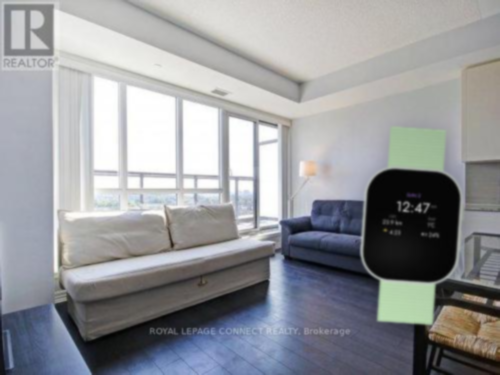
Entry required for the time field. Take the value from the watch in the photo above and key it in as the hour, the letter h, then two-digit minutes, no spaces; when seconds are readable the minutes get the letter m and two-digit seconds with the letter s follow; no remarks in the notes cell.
12h47
